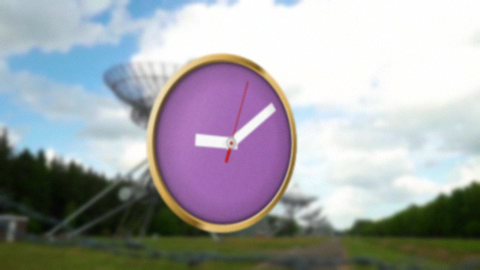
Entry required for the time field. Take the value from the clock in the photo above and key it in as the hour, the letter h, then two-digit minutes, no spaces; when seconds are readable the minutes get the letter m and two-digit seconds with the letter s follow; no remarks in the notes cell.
9h09m03s
